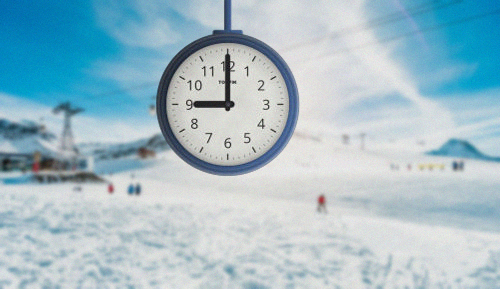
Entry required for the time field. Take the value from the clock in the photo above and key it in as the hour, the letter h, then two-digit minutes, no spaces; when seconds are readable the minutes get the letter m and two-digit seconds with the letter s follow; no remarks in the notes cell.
9h00
